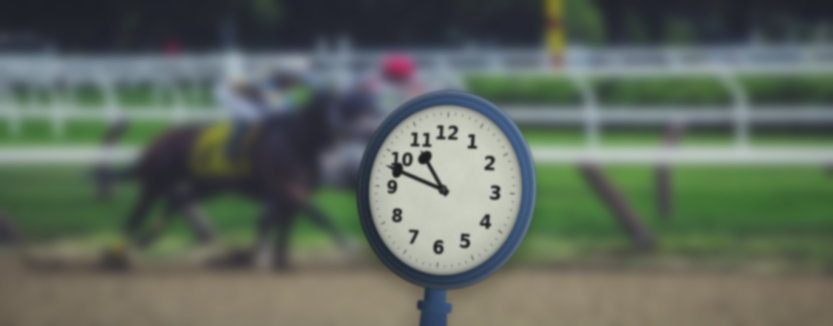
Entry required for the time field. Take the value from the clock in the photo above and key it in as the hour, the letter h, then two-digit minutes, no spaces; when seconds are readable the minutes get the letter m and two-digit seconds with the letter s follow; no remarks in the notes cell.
10h48
